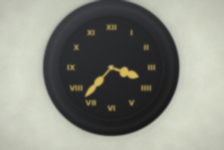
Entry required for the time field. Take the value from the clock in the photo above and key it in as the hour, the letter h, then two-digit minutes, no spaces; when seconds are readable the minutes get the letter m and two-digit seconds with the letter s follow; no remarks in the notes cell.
3h37
